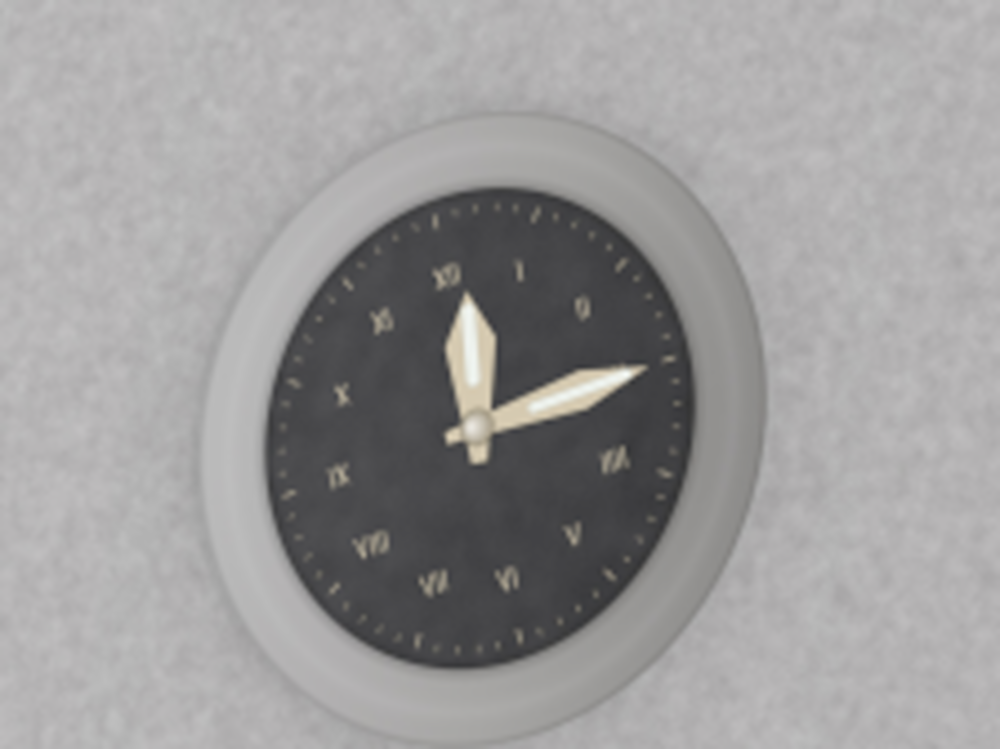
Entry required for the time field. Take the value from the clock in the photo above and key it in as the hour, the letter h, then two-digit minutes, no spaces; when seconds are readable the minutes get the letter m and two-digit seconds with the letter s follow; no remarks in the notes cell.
12h15
